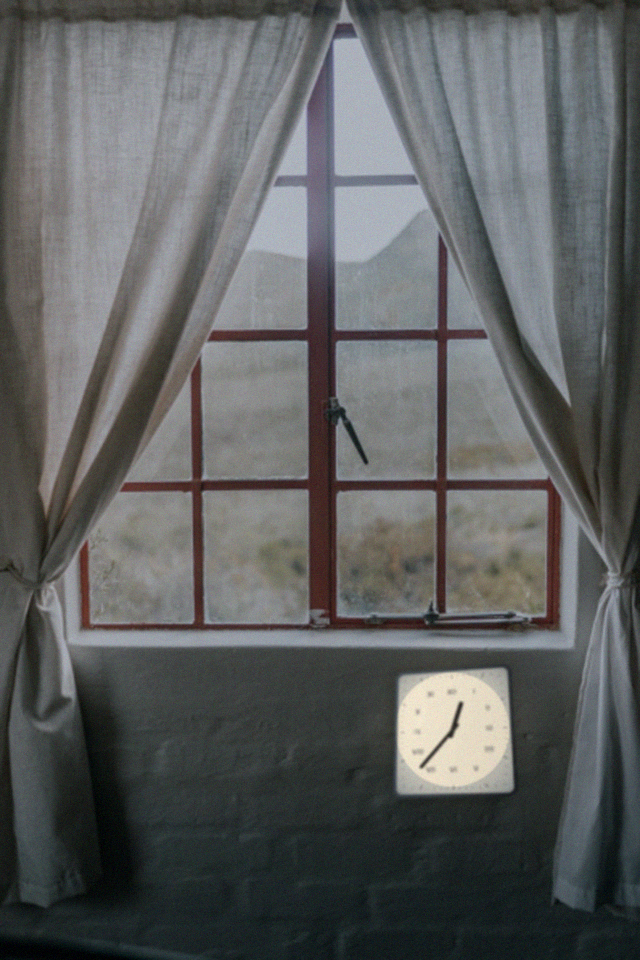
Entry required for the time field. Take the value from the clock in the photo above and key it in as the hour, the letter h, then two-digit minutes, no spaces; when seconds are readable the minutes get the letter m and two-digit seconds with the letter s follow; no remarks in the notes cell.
12h37
